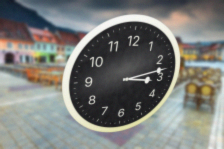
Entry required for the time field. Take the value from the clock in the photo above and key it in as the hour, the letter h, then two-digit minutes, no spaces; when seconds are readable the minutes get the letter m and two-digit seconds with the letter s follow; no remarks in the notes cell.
3h13
